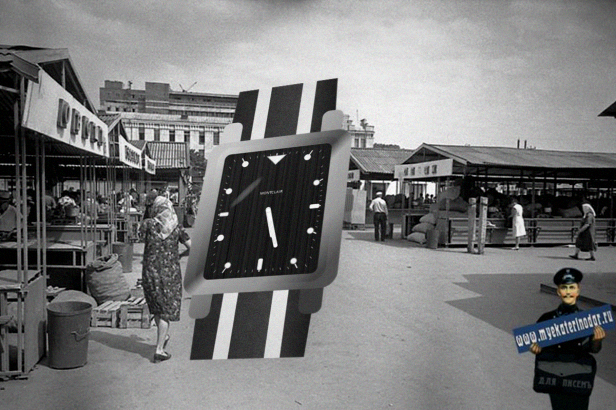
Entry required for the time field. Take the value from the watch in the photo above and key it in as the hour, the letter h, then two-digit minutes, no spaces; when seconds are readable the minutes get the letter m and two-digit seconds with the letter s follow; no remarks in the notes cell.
5h27
